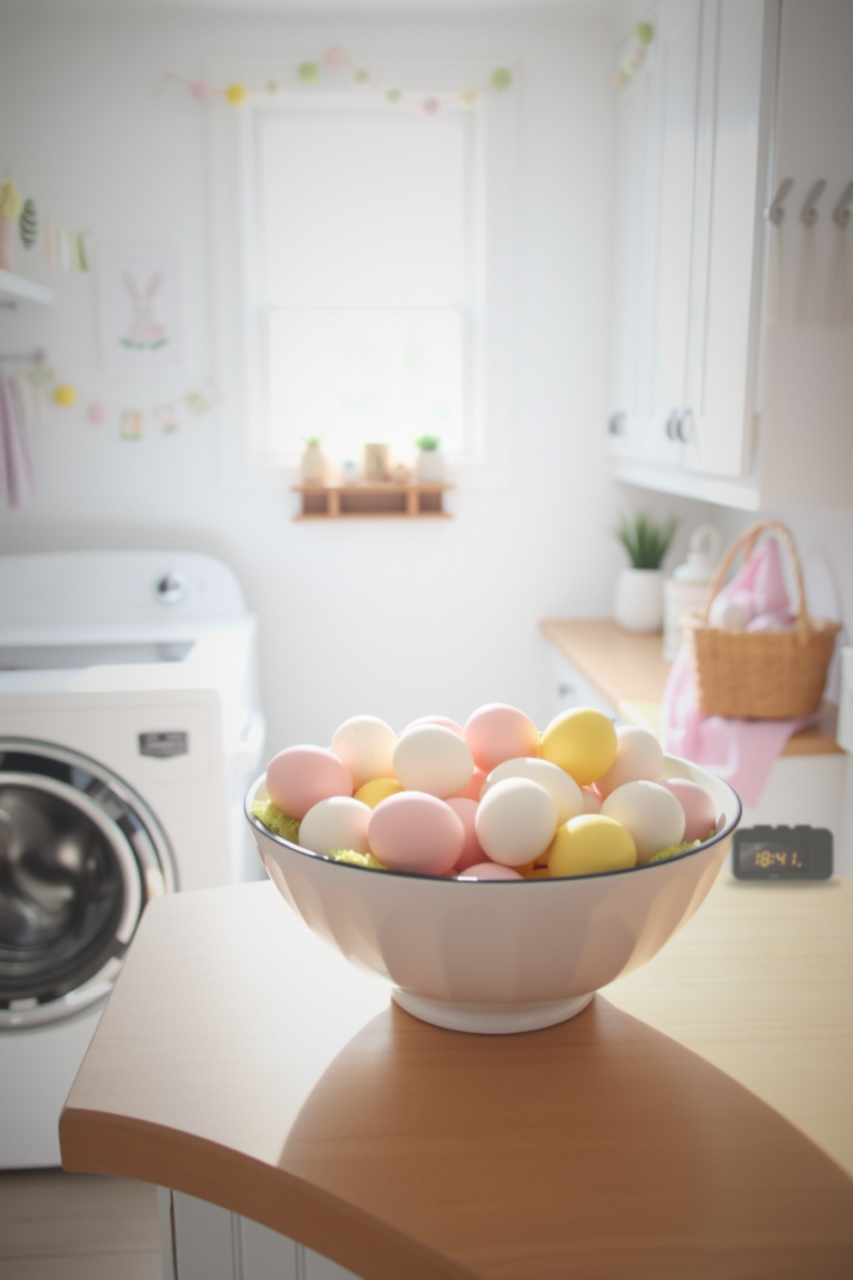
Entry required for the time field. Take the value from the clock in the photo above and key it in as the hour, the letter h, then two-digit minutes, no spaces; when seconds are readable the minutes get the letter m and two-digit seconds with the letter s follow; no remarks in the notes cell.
18h41
